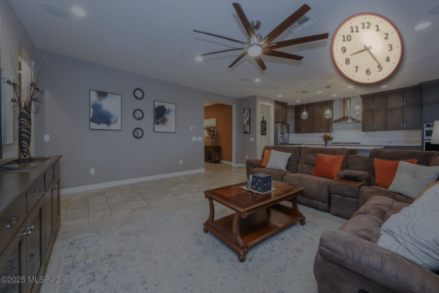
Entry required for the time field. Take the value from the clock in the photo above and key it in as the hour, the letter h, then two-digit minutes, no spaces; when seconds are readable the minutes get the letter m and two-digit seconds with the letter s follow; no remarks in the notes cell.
8h24
